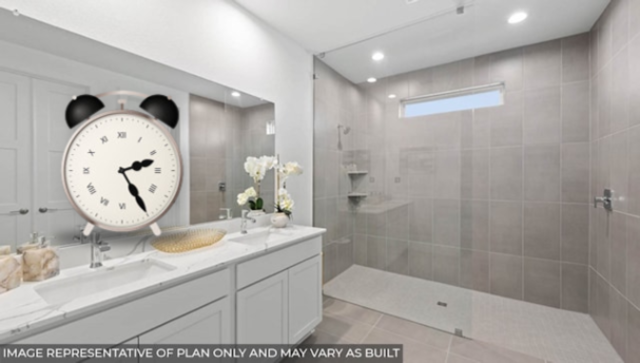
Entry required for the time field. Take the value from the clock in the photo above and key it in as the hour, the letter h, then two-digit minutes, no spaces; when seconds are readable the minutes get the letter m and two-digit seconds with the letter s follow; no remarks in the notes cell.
2h25
